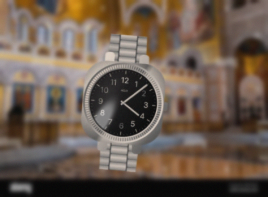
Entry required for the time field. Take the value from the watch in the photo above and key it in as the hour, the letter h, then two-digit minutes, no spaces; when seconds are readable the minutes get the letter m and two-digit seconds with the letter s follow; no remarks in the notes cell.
4h08
